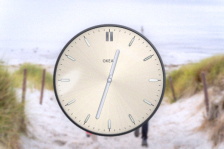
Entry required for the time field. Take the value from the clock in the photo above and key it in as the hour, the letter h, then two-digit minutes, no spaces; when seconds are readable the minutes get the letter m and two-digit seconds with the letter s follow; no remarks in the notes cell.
12h33
